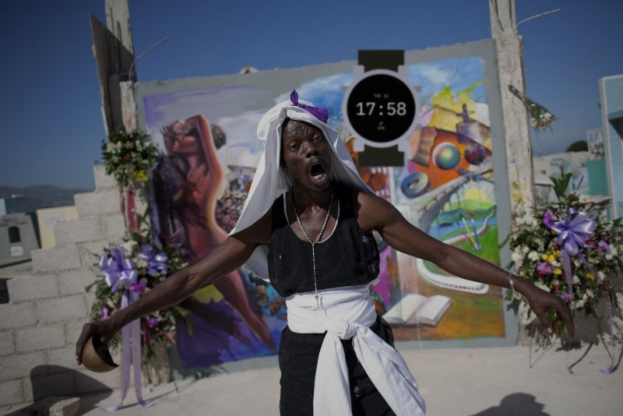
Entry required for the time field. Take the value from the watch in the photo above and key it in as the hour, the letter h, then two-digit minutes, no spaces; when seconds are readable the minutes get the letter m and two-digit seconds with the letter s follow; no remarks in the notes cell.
17h58
